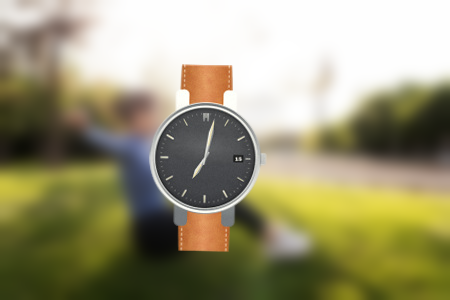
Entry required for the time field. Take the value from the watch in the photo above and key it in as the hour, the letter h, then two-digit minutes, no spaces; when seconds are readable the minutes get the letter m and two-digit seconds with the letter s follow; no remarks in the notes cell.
7h02
